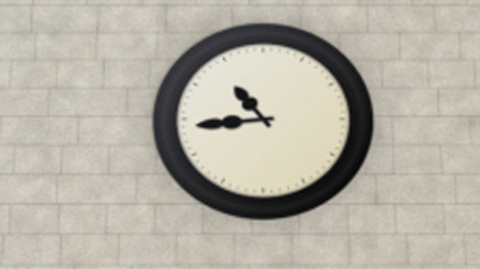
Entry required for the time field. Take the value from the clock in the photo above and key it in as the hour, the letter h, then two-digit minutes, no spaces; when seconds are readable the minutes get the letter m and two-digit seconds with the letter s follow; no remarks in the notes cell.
10h44
